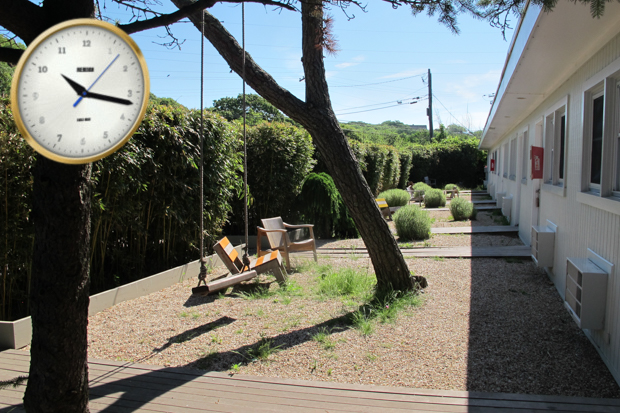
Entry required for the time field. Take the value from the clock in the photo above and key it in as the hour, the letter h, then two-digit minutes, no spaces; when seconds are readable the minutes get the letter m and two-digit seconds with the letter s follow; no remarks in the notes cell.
10h17m07s
